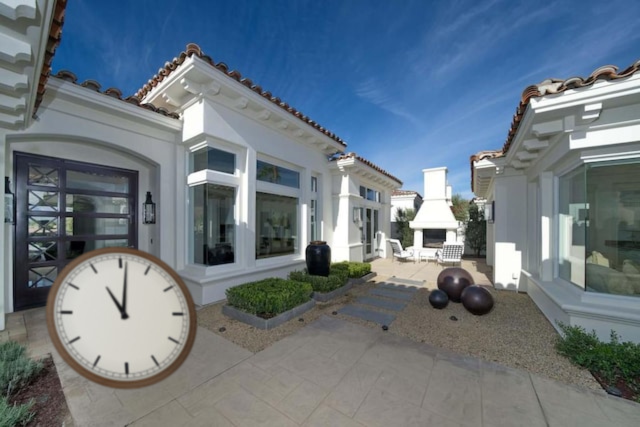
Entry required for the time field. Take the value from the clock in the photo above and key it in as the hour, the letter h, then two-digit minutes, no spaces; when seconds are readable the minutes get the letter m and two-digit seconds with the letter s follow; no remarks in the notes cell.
11h01
